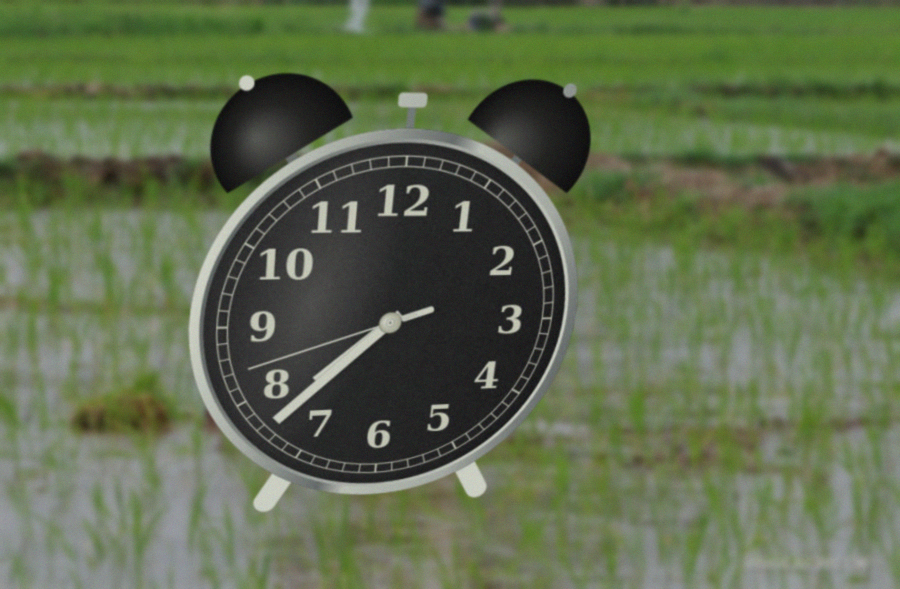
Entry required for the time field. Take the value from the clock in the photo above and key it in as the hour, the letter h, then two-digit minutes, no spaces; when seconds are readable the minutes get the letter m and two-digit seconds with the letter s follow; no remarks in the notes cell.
7h37m42s
